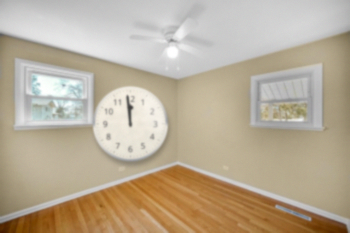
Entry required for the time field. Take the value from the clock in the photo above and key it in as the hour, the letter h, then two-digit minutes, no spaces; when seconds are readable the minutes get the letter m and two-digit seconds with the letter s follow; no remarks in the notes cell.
11h59
